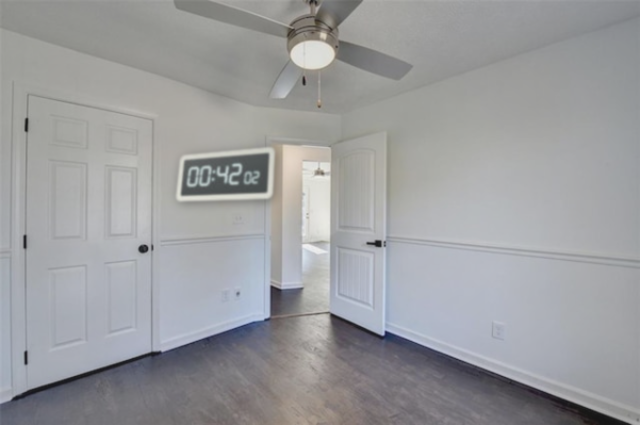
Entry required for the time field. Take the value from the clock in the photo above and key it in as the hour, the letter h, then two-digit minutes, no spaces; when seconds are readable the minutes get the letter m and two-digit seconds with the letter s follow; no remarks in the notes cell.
0h42
